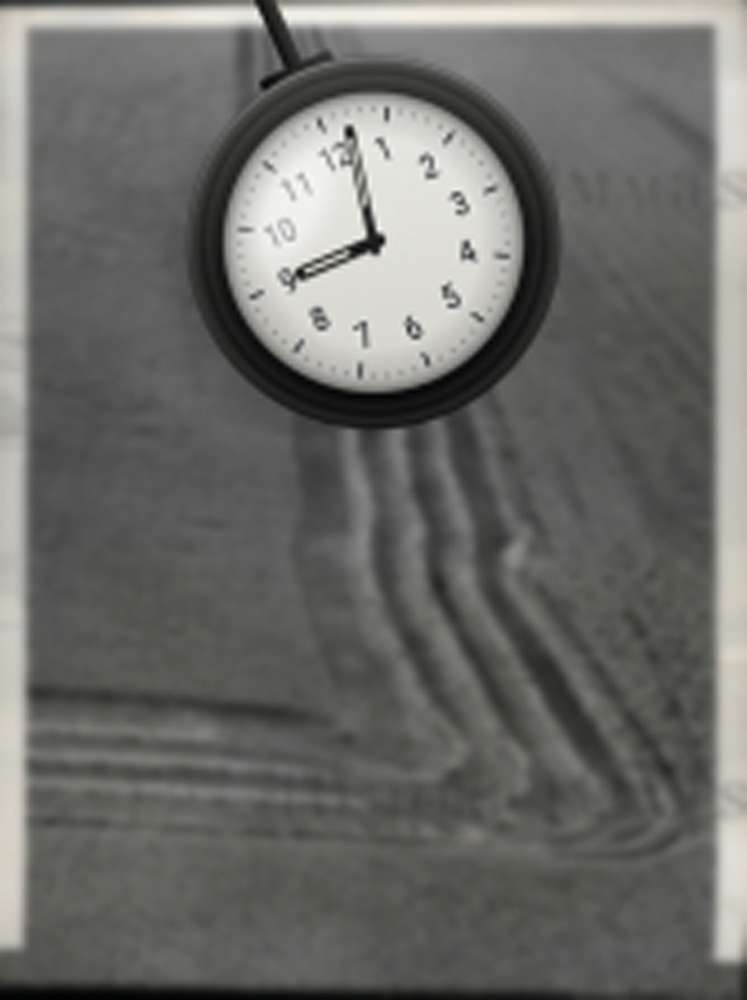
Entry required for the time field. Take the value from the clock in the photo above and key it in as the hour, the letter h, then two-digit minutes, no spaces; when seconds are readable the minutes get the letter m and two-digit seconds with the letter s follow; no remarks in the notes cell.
9h02
